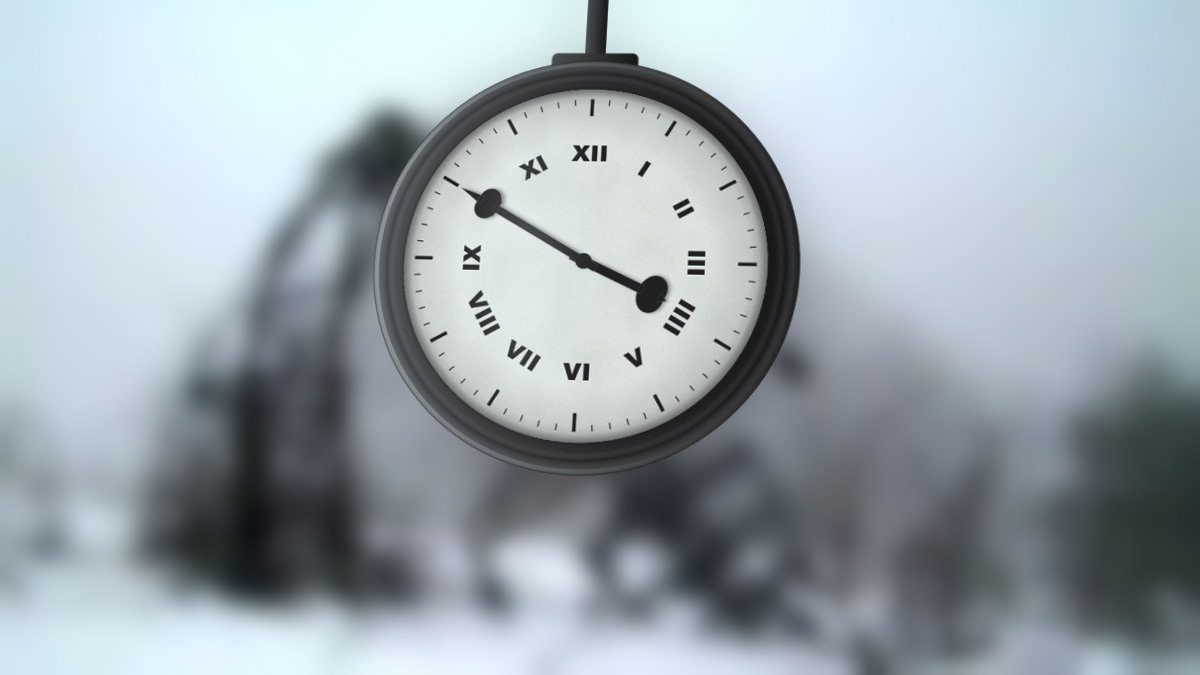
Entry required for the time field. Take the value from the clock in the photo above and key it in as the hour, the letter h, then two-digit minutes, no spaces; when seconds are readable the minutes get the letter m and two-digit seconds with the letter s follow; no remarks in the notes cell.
3h50
